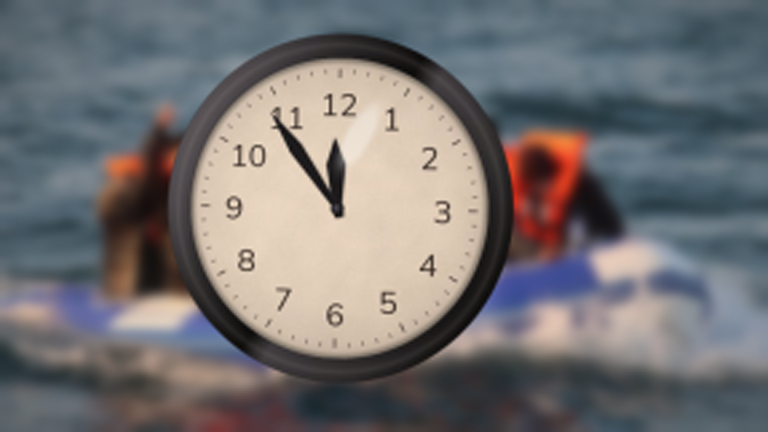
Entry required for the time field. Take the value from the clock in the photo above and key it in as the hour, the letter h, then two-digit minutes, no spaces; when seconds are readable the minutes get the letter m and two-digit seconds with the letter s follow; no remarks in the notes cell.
11h54
